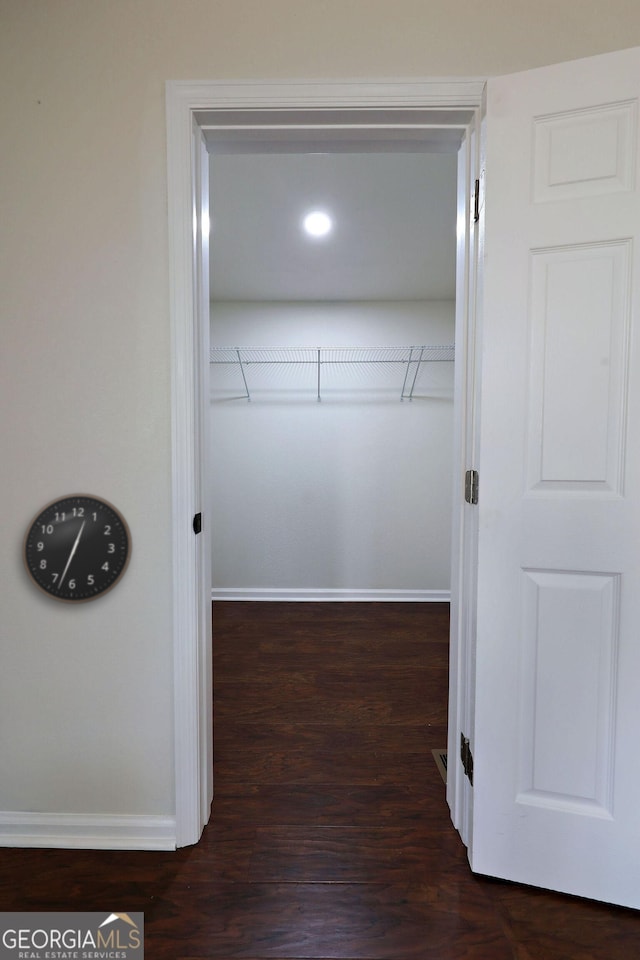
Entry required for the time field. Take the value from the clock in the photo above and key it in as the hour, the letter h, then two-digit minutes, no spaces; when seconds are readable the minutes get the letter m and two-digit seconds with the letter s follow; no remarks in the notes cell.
12h33
